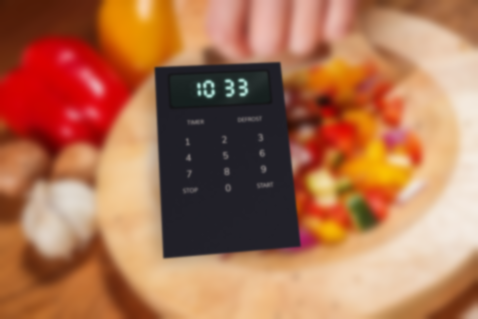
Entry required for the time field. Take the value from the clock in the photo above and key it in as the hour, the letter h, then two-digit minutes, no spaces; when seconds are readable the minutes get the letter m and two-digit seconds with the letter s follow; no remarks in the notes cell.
10h33
